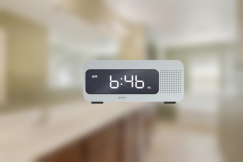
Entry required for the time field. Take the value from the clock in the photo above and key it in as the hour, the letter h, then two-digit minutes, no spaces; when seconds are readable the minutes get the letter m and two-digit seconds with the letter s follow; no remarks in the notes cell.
6h46
